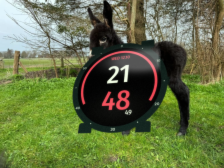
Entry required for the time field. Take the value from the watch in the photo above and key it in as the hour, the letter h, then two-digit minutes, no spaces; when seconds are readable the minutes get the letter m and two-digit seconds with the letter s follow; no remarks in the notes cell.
21h48
